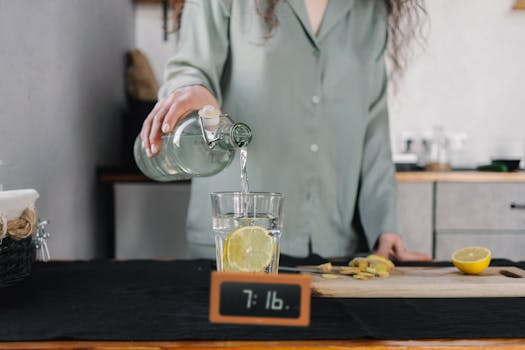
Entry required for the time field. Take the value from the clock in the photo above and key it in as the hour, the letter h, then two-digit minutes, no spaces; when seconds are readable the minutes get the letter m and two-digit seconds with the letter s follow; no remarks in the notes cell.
7h16
